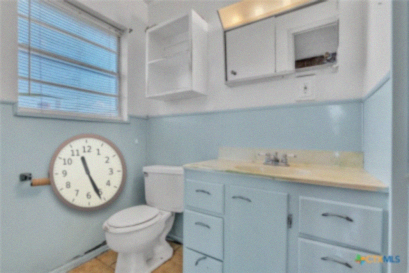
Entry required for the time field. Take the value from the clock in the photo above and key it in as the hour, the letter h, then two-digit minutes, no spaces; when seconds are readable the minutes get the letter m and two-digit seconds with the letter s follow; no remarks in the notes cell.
11h26
